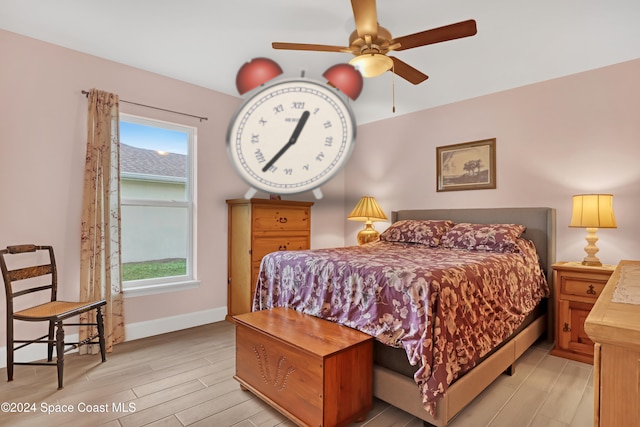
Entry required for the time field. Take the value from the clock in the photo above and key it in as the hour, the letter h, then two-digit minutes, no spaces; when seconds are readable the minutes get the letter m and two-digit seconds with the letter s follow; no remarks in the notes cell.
12h36
